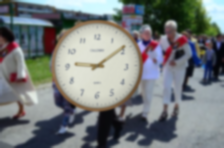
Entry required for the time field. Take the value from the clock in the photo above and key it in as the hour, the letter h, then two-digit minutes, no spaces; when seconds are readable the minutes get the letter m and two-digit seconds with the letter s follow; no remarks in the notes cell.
9h09
